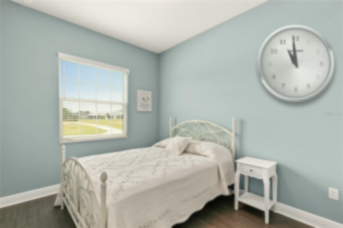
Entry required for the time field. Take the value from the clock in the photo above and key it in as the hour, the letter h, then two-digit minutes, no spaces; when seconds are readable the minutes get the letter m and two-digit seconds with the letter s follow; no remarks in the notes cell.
10h59
